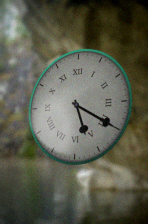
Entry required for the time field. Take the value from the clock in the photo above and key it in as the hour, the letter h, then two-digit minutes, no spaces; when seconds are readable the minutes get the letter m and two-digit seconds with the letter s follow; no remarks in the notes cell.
5h20
